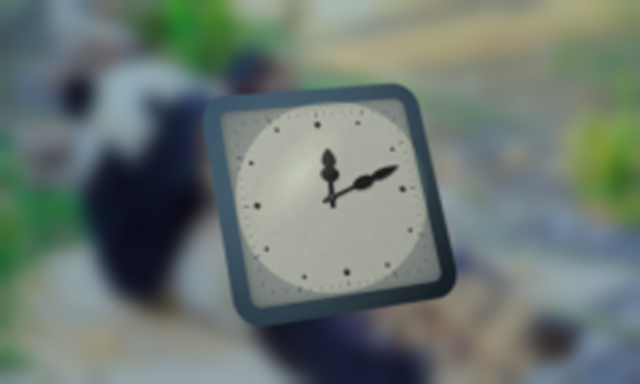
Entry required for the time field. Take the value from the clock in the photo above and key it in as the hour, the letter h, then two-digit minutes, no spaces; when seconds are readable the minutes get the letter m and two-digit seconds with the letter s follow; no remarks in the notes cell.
12h12
